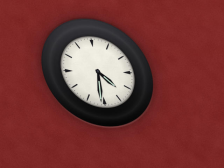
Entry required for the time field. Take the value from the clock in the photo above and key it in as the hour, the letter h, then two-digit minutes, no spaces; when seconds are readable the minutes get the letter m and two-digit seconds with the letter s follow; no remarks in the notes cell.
4h31
